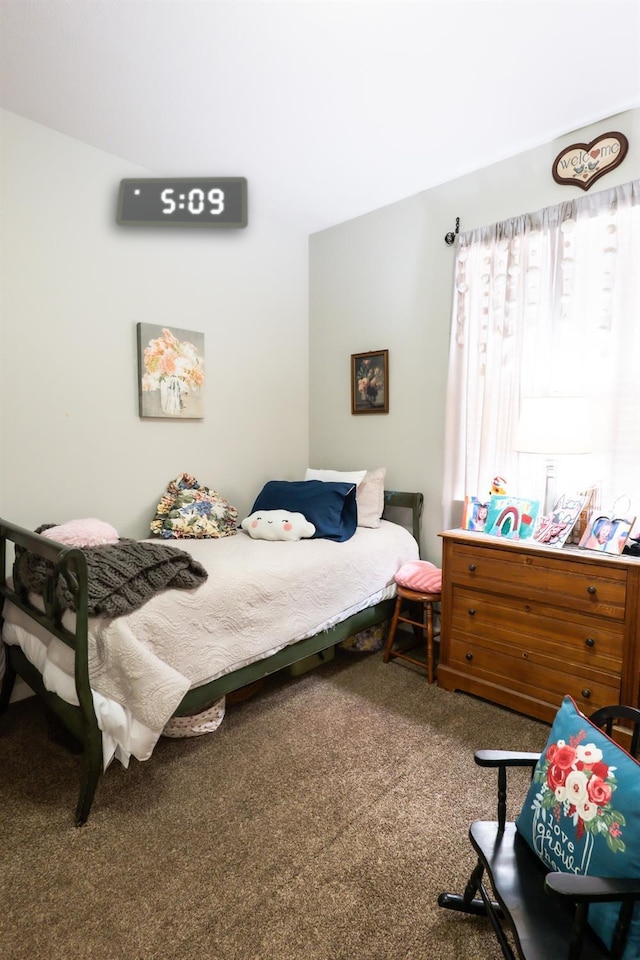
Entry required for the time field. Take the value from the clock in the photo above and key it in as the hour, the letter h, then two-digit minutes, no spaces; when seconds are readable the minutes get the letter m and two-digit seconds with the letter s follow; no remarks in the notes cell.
5h09
